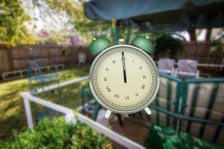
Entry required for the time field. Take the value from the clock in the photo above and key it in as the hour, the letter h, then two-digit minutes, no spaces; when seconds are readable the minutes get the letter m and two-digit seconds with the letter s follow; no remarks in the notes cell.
12h00
